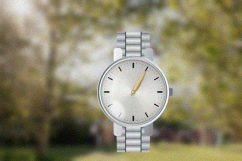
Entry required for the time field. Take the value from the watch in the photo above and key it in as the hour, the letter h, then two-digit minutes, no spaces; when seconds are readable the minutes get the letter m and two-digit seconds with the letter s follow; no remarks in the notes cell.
1h05
